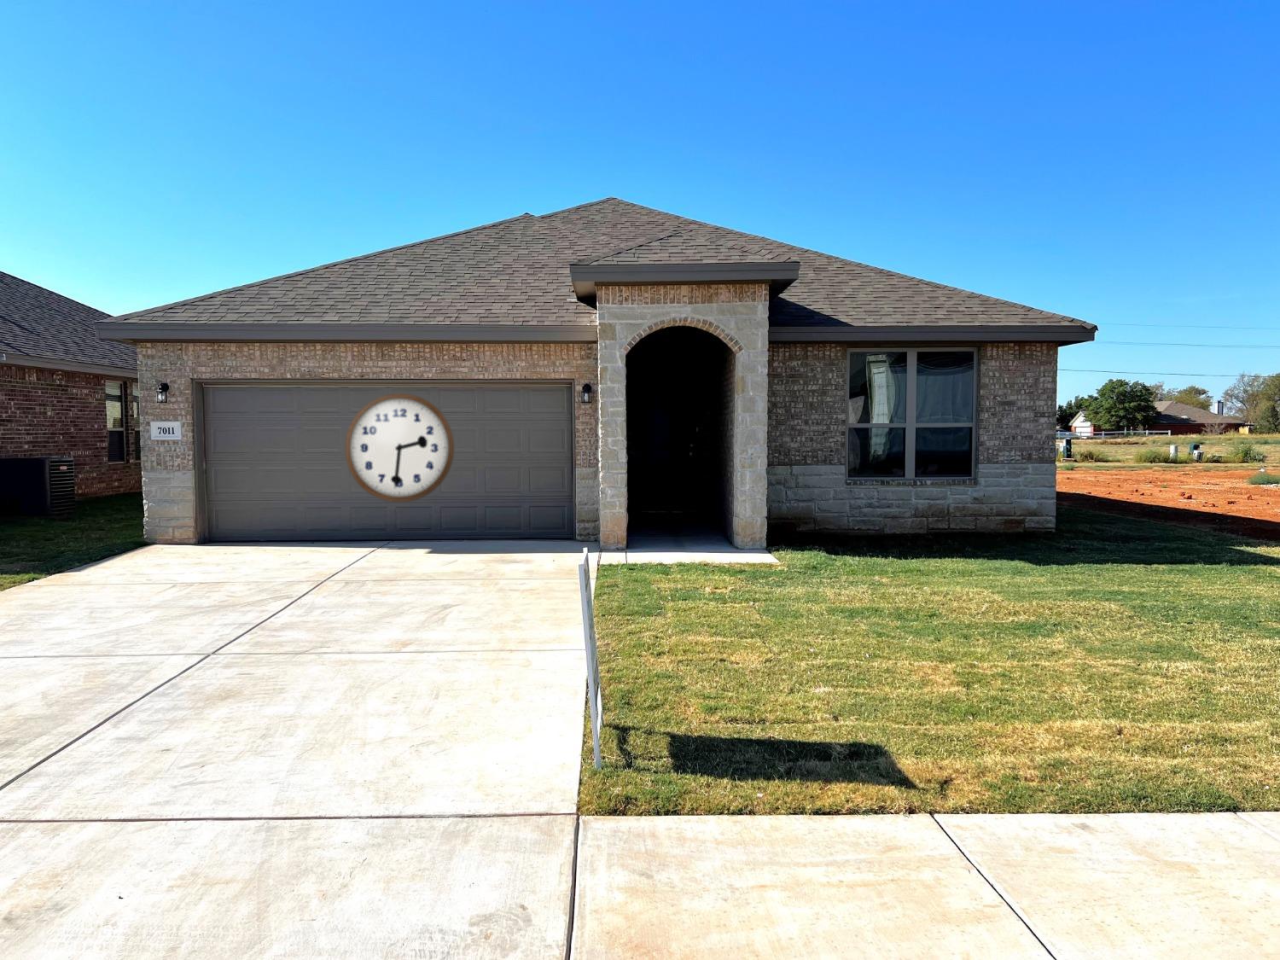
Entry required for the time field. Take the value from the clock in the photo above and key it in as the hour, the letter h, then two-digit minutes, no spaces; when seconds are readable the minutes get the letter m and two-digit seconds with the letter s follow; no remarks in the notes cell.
2h31
